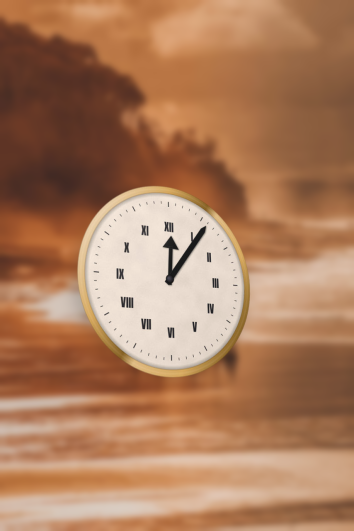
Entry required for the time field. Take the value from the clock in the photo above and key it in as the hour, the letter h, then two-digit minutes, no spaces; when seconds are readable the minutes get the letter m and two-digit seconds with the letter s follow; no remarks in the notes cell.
12h06
